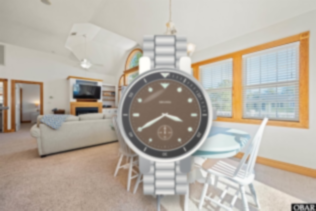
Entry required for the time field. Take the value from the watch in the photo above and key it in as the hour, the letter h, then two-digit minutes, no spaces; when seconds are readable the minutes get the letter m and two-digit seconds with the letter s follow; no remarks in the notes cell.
3h40
